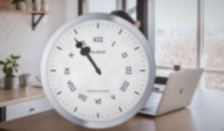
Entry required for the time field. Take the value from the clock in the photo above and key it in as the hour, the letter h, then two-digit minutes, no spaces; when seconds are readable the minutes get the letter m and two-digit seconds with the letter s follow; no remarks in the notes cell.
10h54
